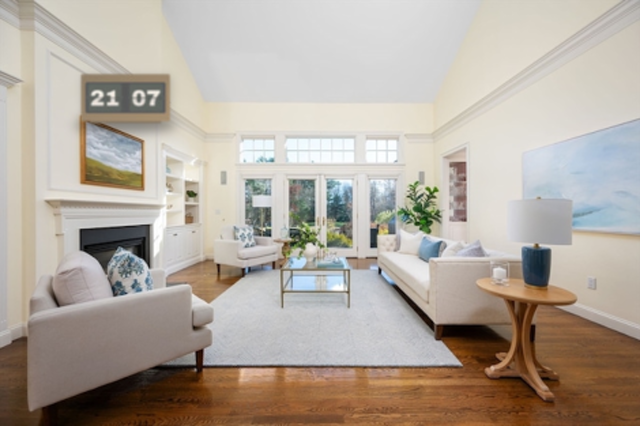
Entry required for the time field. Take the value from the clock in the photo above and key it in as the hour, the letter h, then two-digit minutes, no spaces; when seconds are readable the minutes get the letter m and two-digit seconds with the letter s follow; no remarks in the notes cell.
21h07
